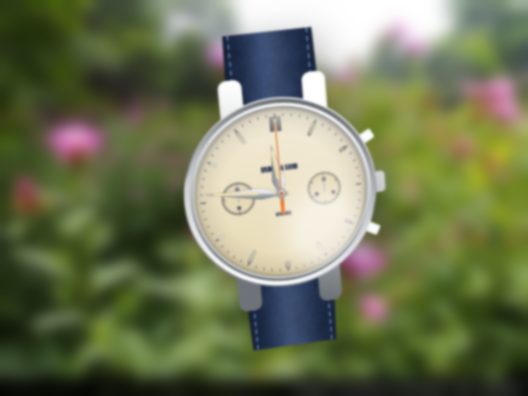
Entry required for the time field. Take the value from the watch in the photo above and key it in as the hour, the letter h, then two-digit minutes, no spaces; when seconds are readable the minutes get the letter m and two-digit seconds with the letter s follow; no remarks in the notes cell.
11h46
